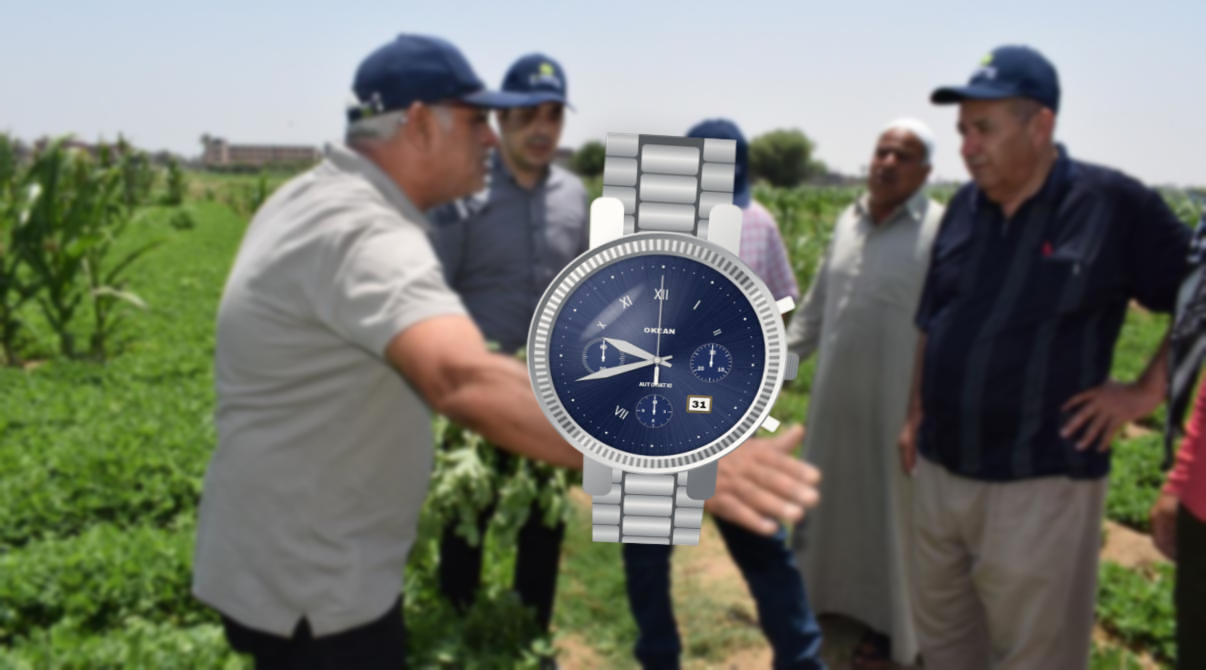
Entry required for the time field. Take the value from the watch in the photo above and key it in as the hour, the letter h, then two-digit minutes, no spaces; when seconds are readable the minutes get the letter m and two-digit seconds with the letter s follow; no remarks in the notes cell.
9h42
